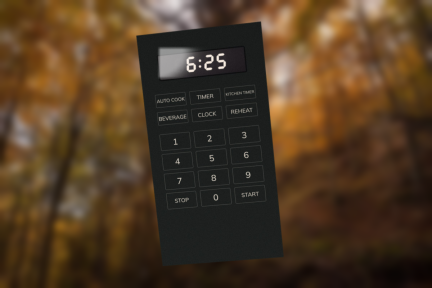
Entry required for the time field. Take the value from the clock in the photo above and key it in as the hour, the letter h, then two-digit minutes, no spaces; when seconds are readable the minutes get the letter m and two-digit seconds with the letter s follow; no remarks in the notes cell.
6h25
